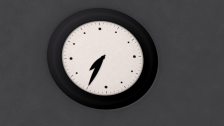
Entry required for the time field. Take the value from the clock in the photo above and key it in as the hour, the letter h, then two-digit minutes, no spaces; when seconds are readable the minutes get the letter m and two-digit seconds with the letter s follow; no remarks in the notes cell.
7h35
